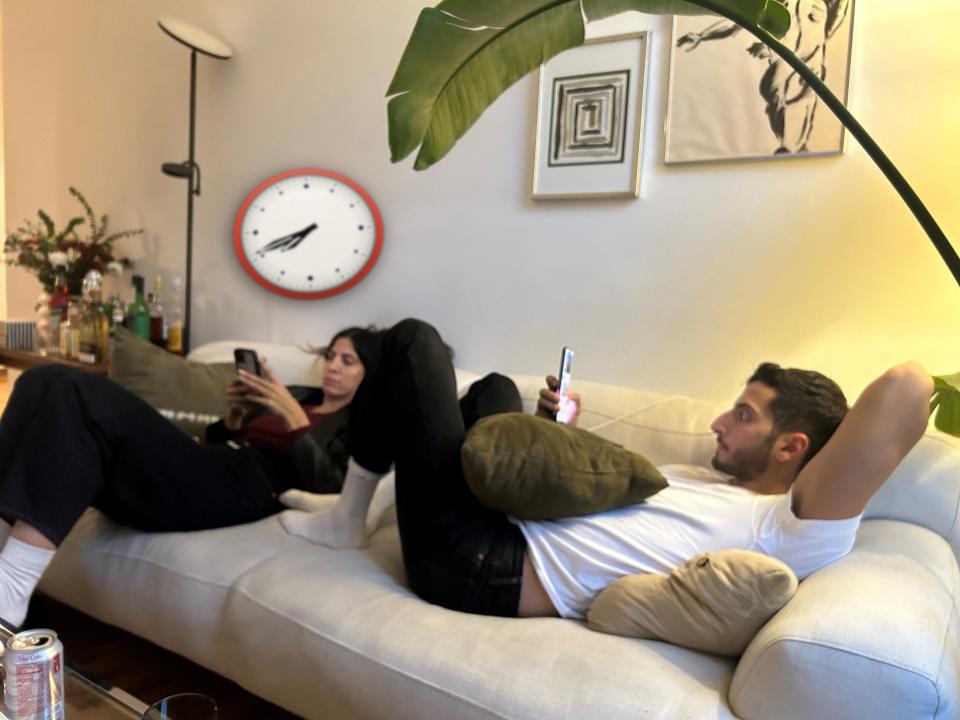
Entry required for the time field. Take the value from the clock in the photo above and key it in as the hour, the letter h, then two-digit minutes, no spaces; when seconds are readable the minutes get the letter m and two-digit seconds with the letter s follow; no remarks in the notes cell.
7h41
